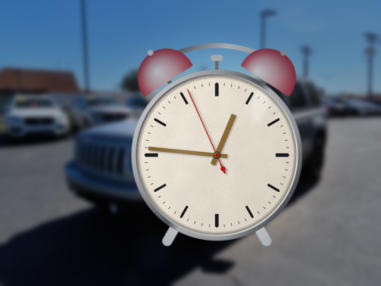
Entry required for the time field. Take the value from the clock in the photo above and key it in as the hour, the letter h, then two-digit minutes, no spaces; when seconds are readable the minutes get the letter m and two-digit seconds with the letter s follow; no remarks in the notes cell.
12h45m56s
